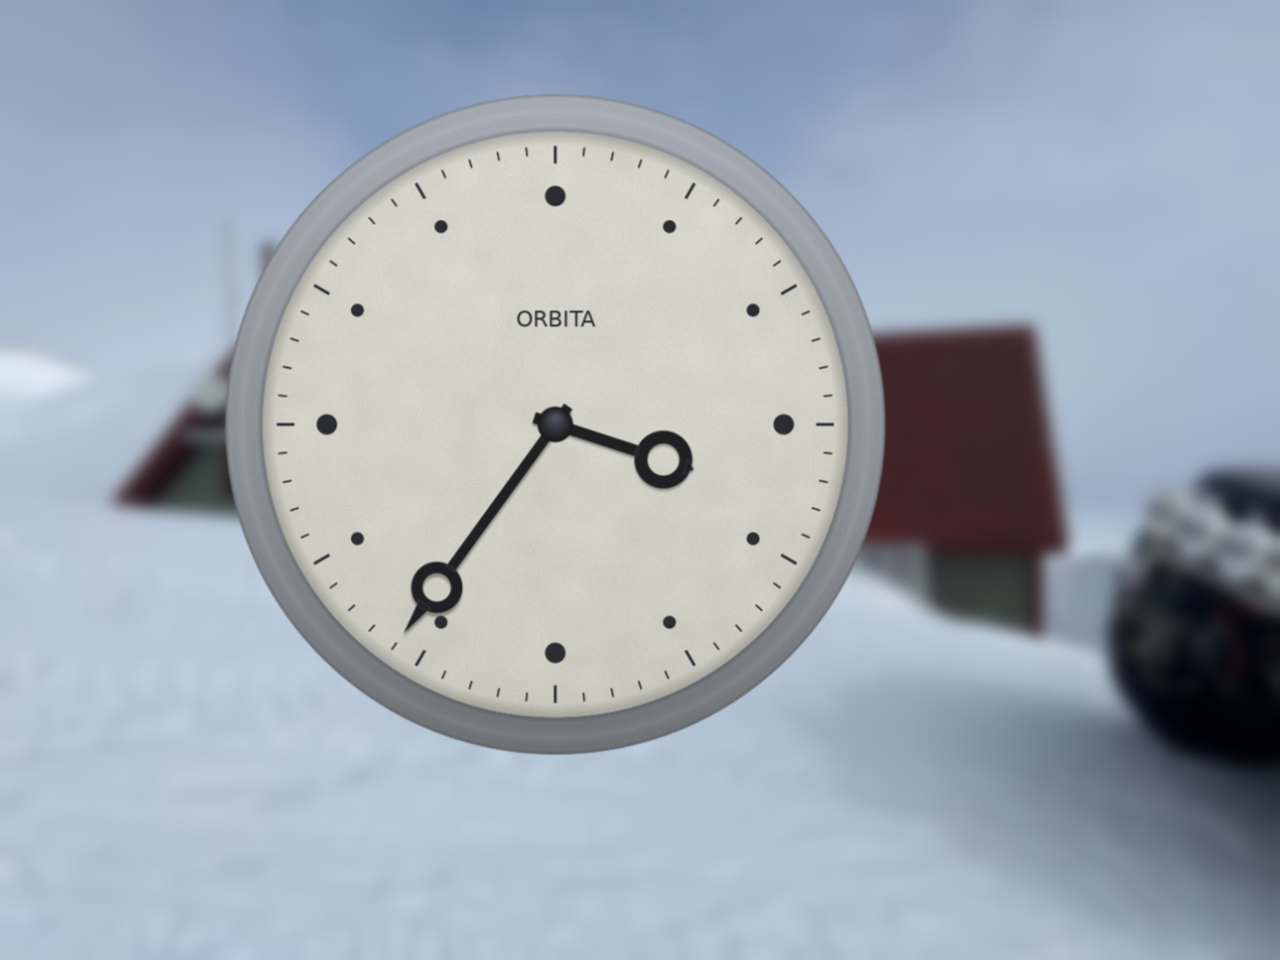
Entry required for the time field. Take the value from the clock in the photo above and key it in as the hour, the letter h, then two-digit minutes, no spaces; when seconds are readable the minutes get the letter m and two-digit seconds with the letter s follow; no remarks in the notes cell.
3h36
